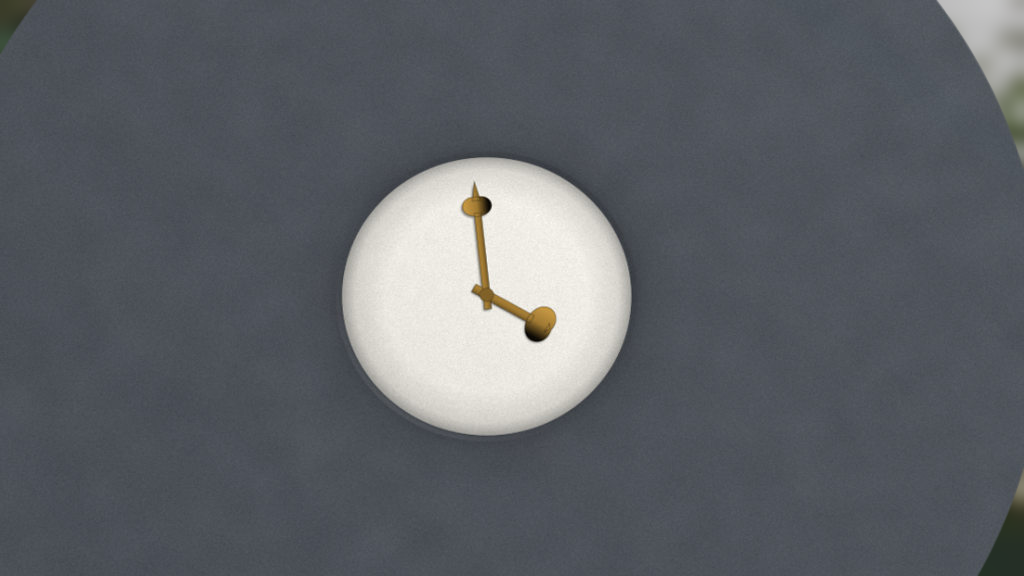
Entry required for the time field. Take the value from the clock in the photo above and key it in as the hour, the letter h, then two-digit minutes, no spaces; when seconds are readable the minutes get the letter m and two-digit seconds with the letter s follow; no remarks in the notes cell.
3h59
